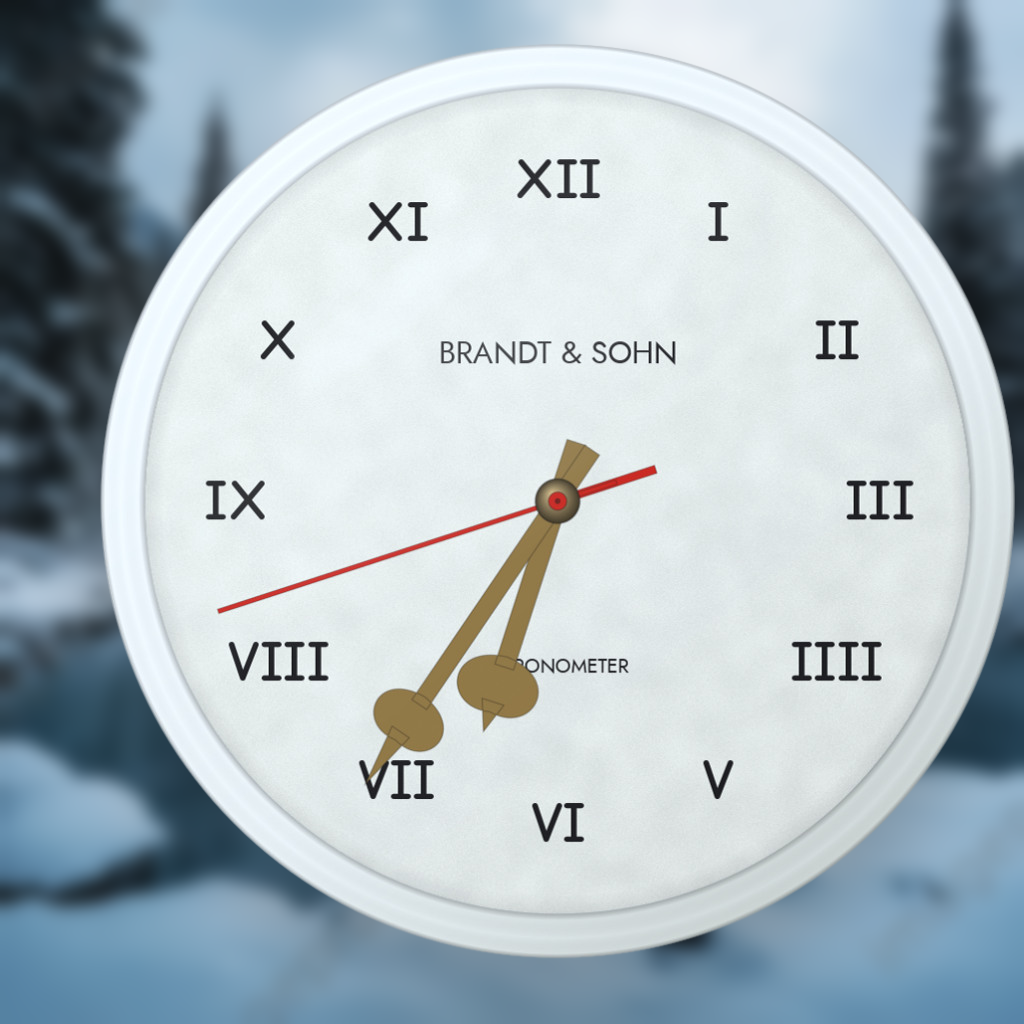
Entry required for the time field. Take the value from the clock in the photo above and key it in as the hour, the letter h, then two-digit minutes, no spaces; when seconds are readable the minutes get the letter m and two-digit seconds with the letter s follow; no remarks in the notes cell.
6h35m42s
